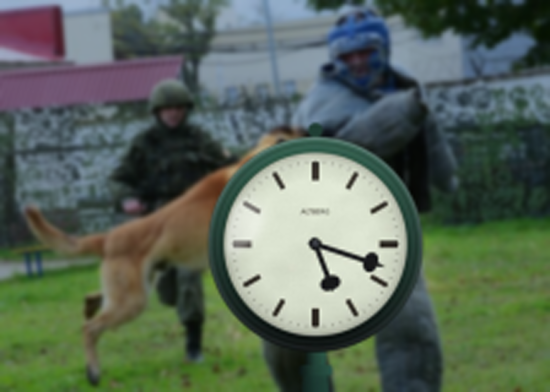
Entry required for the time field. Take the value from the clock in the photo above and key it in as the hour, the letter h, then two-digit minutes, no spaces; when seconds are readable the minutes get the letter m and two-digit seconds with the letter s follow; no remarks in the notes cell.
5h18
